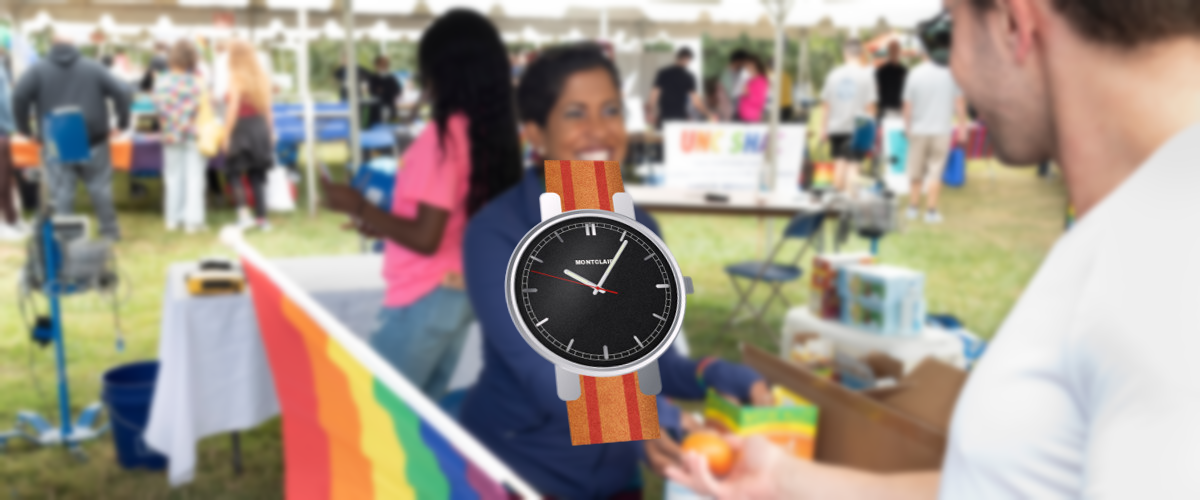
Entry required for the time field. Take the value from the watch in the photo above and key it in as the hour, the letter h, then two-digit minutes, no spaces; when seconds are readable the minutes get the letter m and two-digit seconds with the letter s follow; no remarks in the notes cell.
10h05m48s
